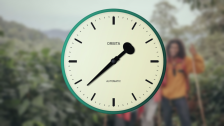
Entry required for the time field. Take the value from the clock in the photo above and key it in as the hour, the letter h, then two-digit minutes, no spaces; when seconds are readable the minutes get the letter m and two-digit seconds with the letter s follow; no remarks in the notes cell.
1h38
